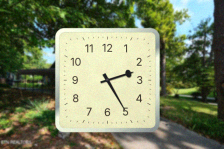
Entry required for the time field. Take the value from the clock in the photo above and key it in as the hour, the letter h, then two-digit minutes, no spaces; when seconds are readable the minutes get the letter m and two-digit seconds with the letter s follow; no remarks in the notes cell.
2h25
